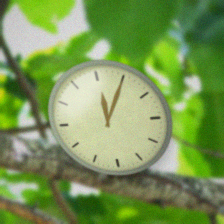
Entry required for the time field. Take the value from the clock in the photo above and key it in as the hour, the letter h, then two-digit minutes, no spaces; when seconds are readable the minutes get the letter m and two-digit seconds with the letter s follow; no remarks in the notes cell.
12h05
